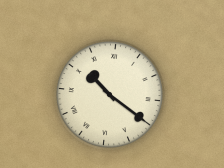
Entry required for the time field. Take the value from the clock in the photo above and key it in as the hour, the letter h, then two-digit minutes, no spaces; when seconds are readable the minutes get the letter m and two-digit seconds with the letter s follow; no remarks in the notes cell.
10h20
